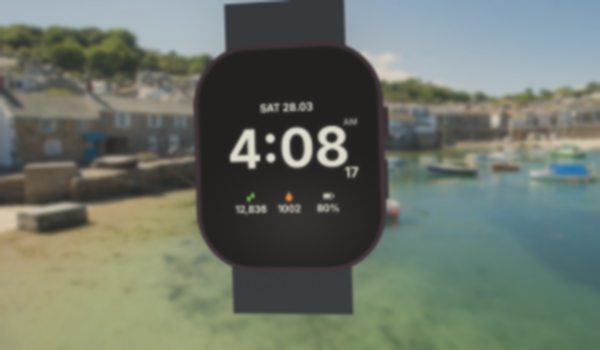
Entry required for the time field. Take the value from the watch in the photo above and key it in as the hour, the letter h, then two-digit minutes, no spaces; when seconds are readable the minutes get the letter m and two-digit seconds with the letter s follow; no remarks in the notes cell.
4h08
